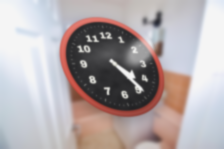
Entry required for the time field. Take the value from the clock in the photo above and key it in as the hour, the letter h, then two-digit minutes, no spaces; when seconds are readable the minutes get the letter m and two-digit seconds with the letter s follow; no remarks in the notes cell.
4h24
